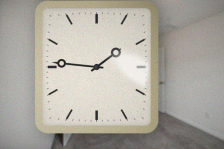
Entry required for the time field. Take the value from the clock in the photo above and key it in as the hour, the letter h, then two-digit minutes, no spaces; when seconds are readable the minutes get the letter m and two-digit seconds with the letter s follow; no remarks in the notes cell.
1h46
